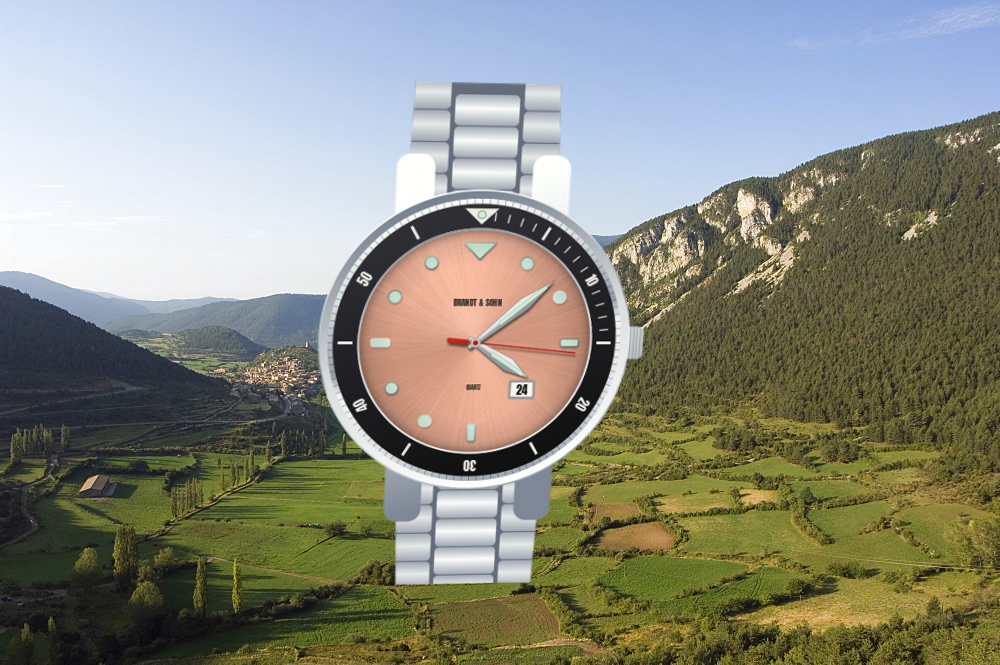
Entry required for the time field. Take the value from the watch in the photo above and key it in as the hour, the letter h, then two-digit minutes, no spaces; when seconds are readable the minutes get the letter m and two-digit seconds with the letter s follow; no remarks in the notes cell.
4h08m16s
